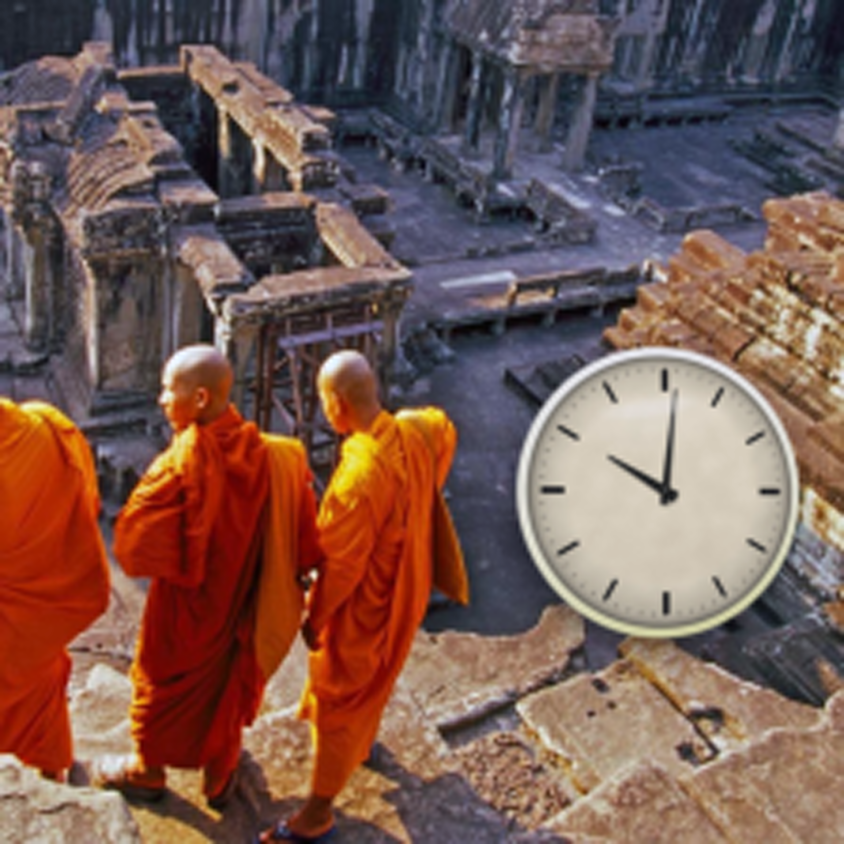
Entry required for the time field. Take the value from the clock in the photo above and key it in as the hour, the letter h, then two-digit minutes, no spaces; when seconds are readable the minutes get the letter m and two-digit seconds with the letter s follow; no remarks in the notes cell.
10h01
